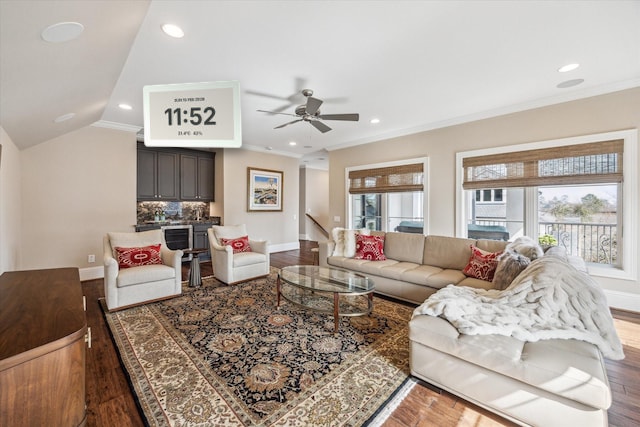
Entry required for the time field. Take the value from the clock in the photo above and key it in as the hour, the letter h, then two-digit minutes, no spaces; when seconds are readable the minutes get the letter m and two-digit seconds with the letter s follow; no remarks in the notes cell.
11h52
